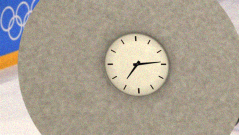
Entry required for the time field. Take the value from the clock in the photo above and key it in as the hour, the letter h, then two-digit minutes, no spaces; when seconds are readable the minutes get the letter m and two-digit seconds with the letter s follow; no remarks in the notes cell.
7h14
